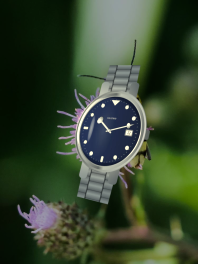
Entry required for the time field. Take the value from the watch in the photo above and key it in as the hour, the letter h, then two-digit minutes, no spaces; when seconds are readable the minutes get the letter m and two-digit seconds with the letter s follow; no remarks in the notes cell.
10h12
